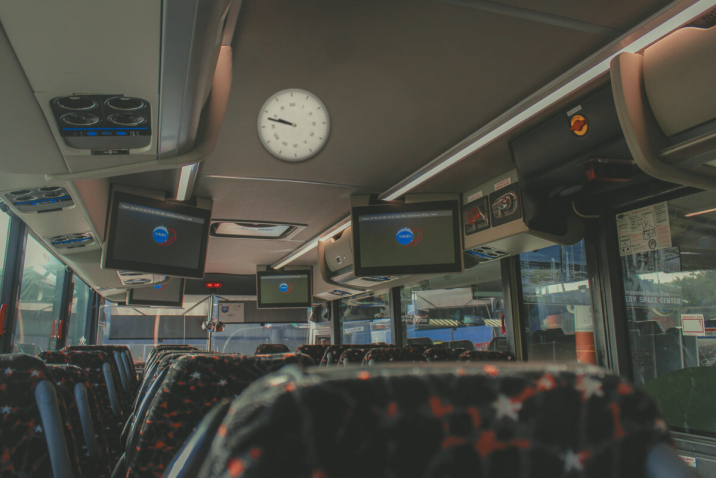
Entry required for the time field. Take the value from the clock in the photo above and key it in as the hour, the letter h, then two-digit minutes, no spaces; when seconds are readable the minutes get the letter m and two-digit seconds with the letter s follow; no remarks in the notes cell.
9h48
